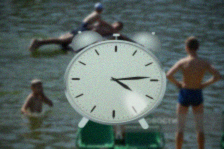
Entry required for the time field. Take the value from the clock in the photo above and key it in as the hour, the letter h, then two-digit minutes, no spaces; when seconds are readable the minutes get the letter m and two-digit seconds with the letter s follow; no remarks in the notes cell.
4h14
